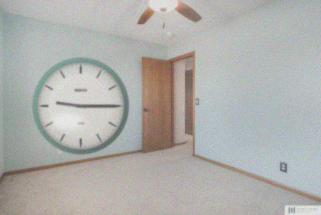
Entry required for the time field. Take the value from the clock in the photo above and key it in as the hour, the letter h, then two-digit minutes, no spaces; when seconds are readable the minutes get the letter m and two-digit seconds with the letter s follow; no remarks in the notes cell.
9h15
